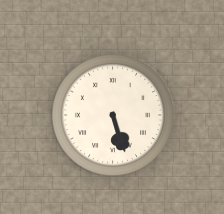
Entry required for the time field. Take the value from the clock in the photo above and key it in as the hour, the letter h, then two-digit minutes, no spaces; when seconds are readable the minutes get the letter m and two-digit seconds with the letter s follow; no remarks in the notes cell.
5h27
